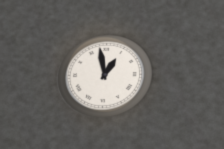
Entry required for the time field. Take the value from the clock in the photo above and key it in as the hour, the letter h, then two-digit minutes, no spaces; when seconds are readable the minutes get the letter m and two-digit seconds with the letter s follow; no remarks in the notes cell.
12h58
